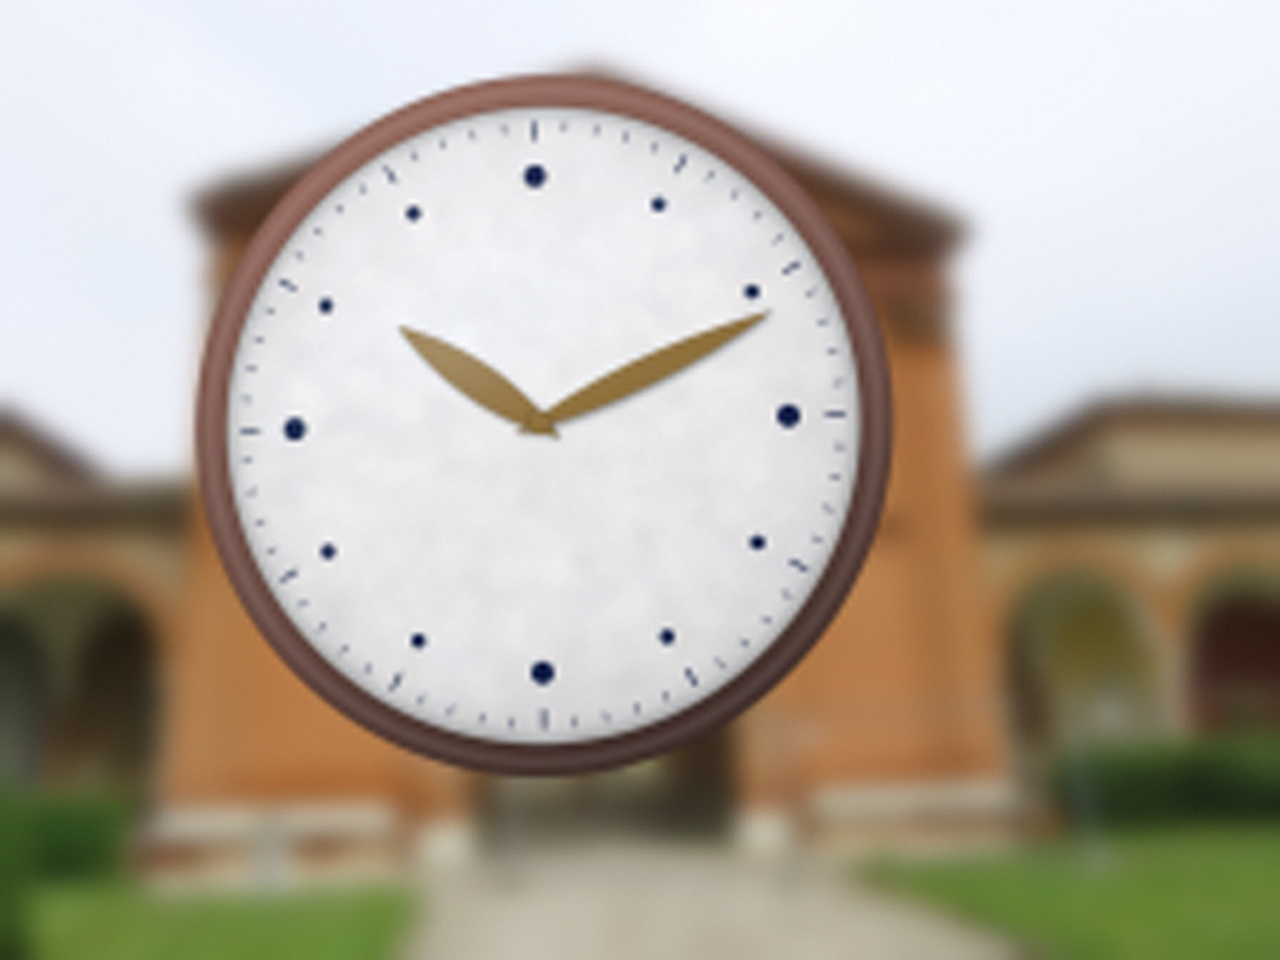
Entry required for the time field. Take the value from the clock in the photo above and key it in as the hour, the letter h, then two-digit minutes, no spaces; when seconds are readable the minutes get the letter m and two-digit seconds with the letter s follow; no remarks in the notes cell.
10h11
